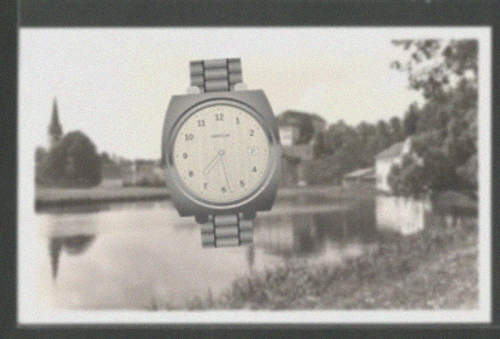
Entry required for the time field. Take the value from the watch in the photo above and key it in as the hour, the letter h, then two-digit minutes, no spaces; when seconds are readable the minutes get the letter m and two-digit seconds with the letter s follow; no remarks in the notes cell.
7h28
